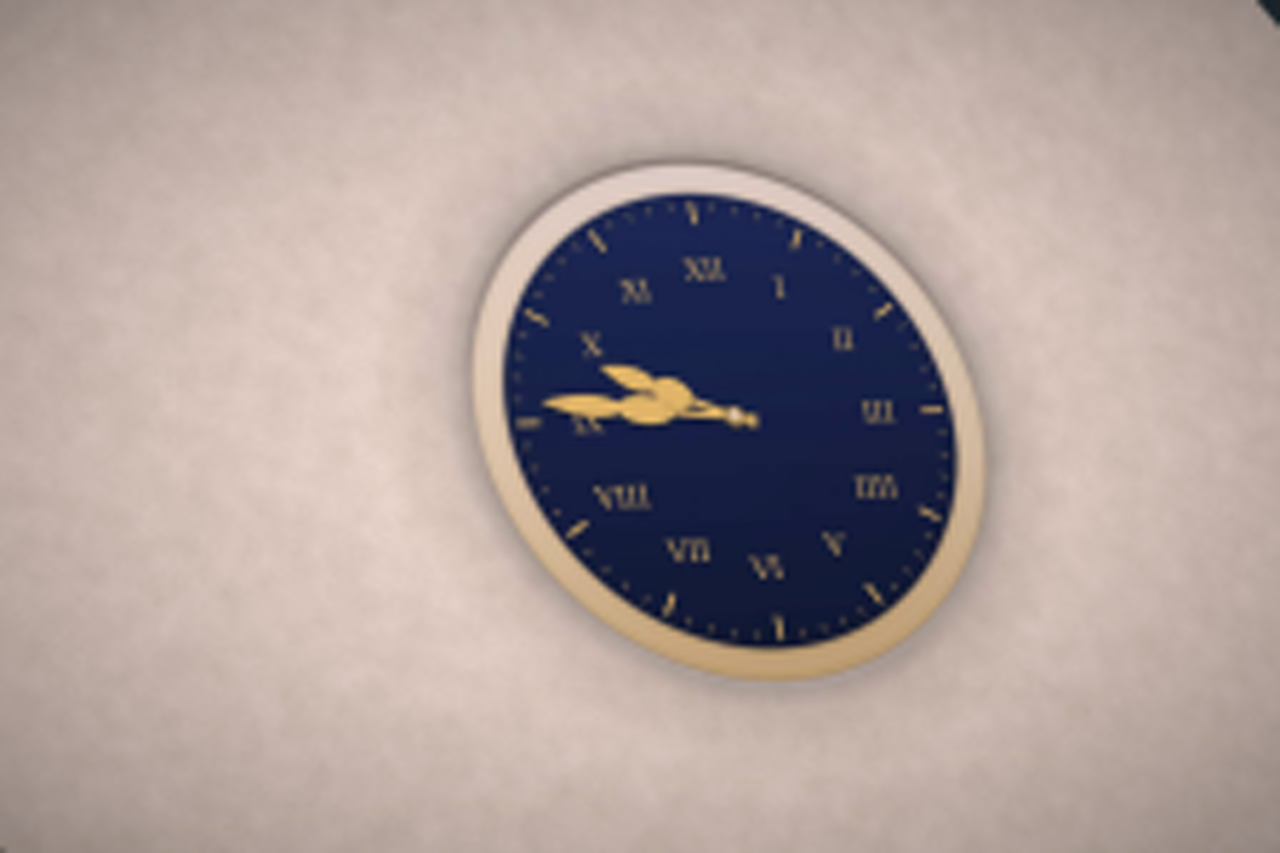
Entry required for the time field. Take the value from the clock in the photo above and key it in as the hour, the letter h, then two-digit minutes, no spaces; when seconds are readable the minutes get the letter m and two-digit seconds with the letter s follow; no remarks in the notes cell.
9h46
